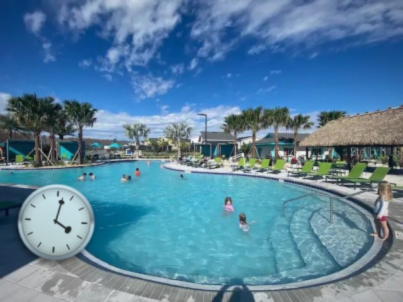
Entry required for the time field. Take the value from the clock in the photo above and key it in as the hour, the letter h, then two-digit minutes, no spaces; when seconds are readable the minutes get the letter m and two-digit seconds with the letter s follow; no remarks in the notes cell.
4h02
